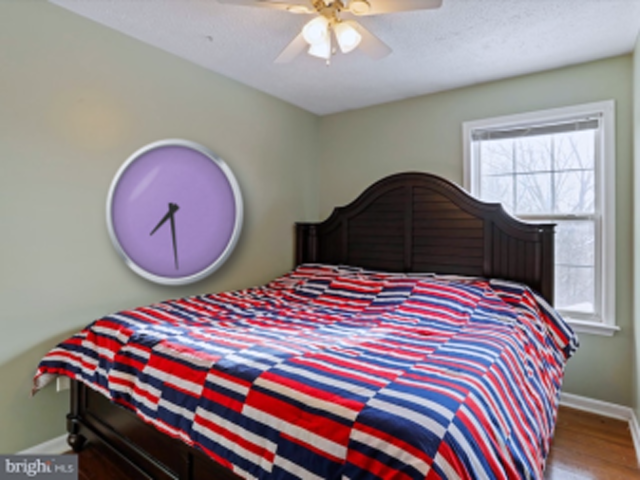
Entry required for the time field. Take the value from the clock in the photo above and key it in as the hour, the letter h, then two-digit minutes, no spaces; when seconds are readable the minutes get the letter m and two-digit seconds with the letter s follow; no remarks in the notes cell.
7h29
